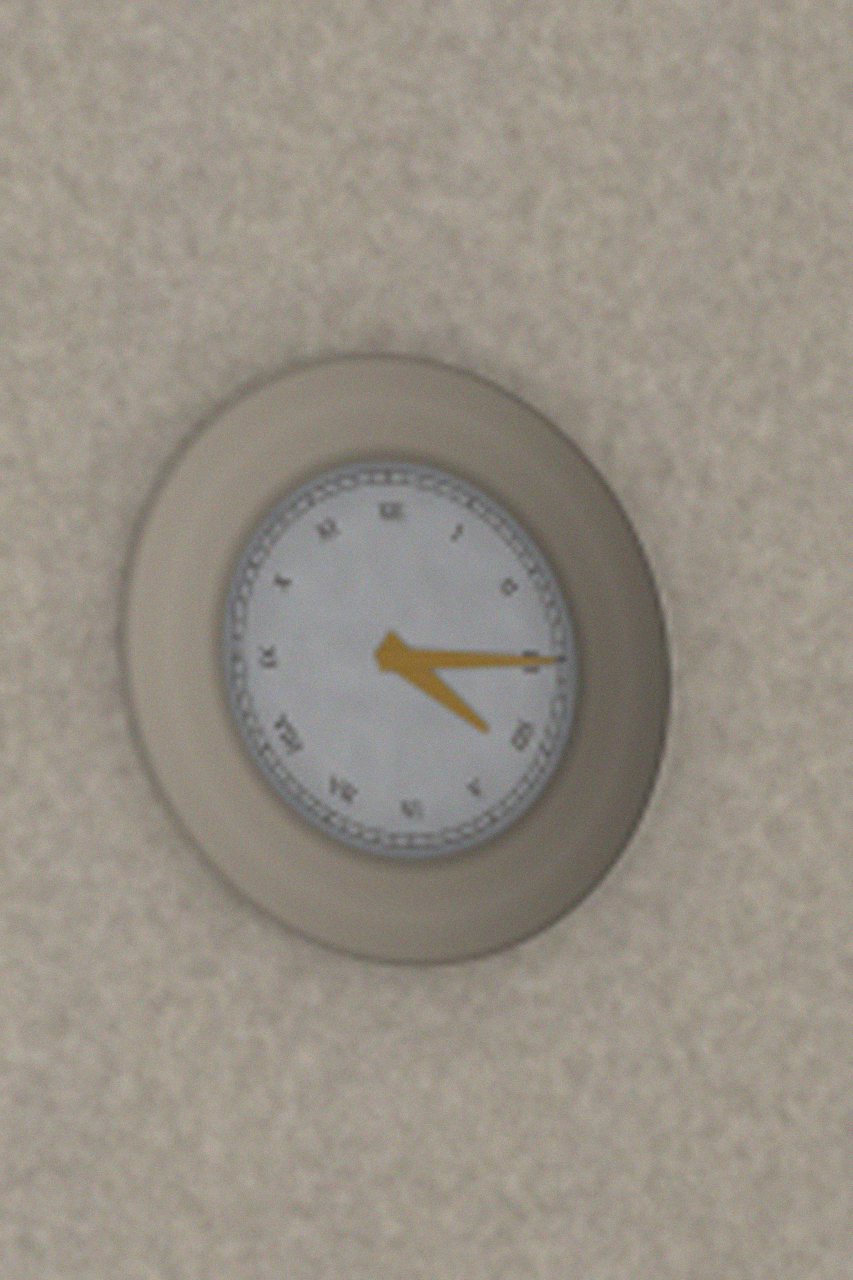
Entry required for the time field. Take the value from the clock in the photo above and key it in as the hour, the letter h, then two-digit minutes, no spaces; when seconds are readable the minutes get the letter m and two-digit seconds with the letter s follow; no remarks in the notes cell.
4h15
